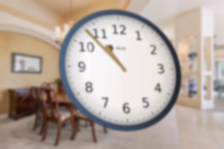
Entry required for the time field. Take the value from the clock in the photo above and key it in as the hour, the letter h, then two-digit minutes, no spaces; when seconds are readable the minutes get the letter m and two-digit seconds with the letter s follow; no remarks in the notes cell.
10h53
